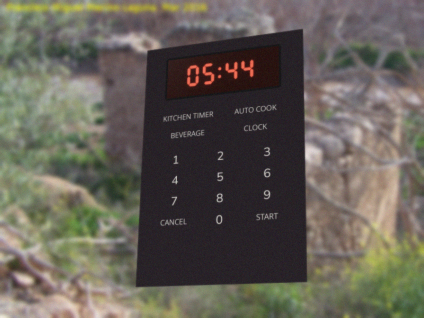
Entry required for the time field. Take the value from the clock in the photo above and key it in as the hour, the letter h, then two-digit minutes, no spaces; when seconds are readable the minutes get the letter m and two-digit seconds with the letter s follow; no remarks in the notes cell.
5h44
